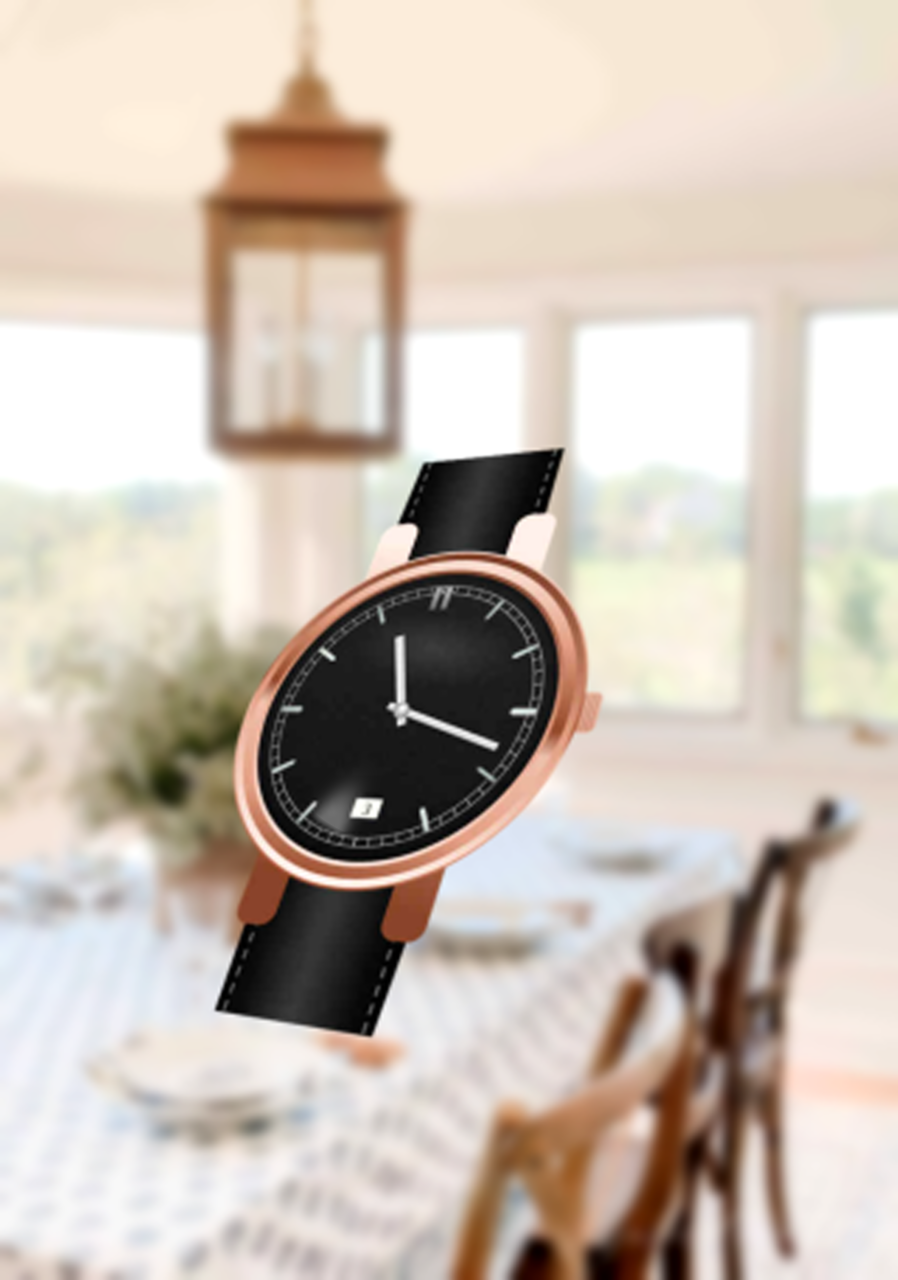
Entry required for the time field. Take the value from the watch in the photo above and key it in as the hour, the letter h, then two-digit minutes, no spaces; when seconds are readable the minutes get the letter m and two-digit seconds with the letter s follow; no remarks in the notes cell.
11h18
